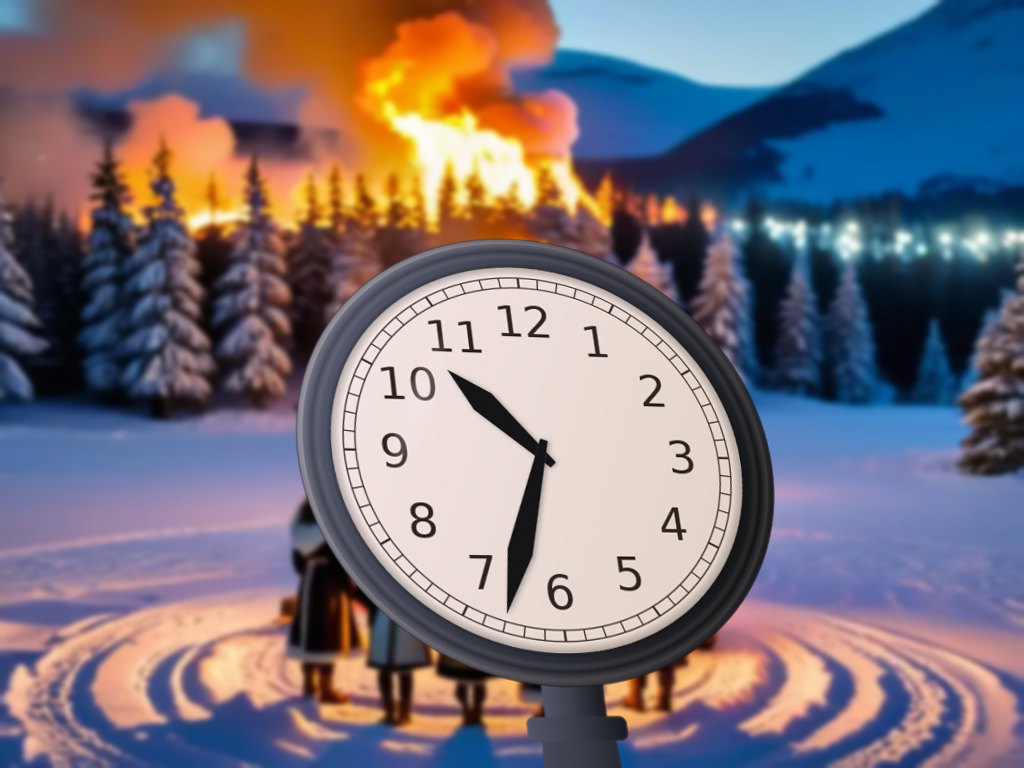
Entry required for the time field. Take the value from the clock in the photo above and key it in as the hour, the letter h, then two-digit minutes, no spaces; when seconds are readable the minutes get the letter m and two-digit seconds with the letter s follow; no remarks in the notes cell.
10h33
